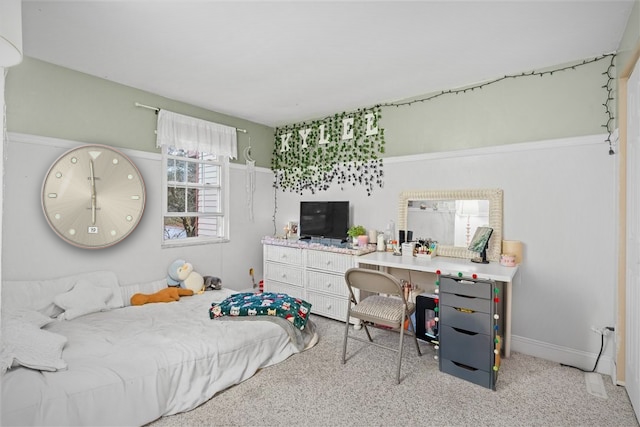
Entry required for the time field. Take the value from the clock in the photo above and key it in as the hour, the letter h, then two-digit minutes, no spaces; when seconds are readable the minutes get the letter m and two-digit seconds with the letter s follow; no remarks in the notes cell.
5h59
